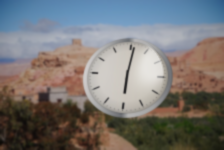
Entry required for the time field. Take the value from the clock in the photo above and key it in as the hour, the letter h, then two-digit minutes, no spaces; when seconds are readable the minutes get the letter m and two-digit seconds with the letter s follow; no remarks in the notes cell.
6h01
